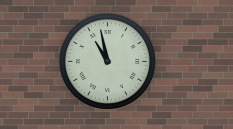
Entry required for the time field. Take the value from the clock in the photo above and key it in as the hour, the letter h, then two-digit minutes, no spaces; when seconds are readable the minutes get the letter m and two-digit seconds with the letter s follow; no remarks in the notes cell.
10h58
